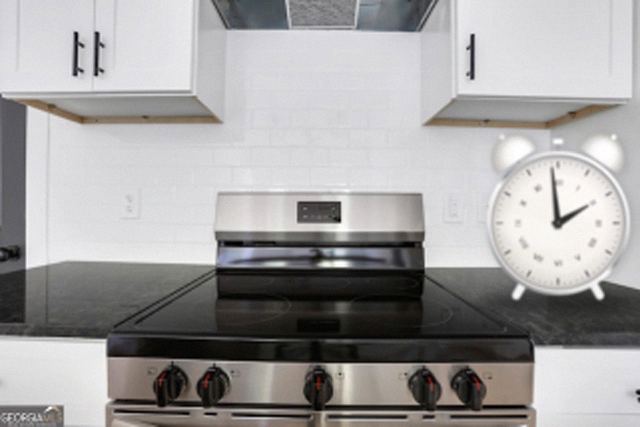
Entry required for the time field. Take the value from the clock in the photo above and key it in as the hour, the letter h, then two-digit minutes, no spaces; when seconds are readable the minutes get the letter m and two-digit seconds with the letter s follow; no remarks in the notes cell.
1h59
